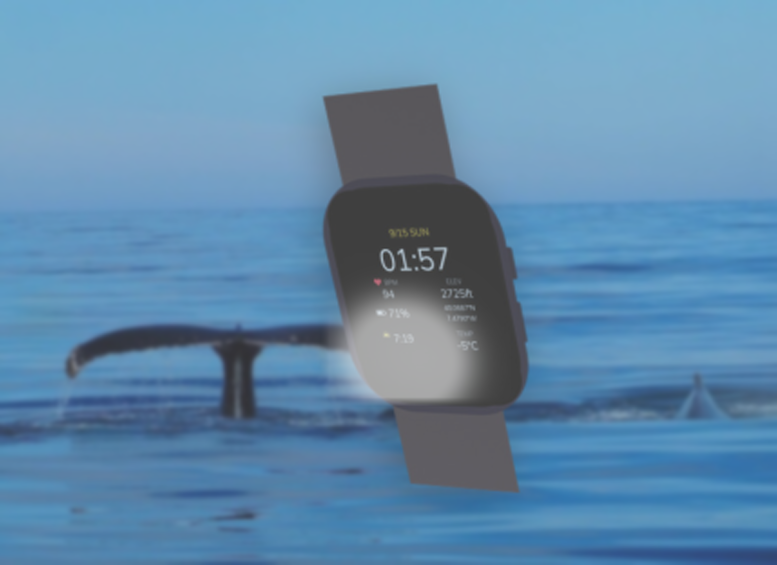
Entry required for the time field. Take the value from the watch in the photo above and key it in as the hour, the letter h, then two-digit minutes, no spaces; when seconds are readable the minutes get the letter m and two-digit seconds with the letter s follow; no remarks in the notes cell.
1h57
